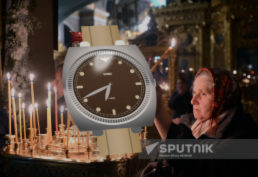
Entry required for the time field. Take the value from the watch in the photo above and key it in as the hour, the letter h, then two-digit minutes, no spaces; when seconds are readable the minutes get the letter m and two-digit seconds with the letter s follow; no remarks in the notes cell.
6h41
